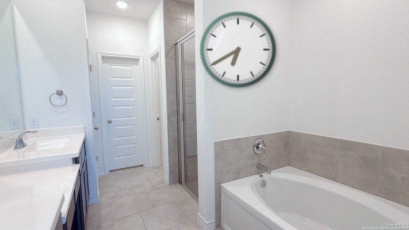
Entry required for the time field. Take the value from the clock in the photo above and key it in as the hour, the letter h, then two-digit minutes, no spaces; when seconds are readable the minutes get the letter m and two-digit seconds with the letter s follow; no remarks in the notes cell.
6h40
